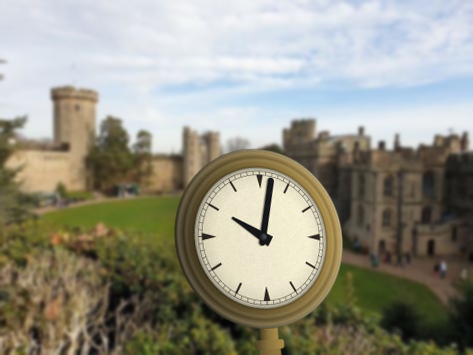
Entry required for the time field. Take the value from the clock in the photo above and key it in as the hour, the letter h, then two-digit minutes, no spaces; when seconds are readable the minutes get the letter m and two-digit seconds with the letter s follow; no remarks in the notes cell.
10h02
